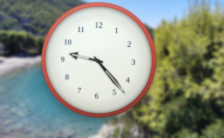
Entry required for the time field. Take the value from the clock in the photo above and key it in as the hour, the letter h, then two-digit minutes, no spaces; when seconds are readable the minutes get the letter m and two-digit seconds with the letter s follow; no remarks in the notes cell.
9h23
